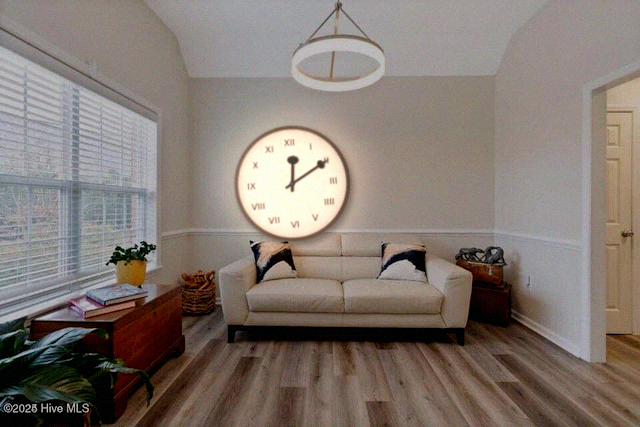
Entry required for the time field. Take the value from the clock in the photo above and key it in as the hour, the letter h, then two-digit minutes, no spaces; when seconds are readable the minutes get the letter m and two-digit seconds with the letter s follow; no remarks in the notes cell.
12h10
